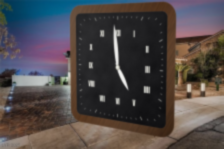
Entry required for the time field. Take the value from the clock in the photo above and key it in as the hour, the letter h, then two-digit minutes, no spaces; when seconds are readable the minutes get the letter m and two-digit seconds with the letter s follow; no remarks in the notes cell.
4h59
